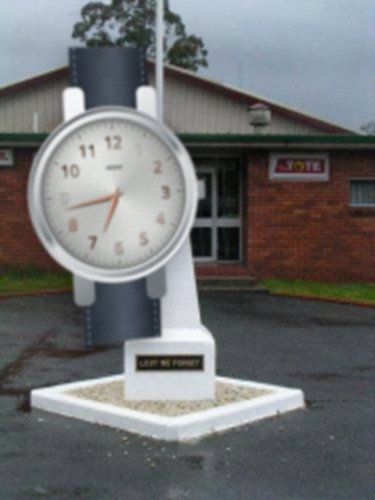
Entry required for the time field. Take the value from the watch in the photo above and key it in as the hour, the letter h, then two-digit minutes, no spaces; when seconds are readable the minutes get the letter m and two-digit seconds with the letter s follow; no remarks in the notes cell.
6h43
